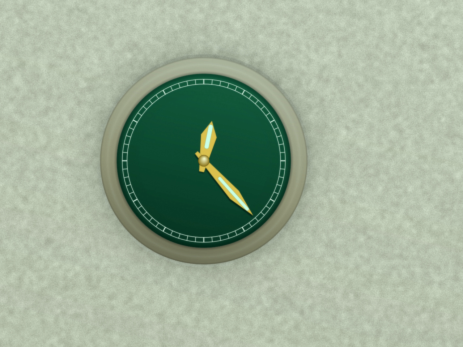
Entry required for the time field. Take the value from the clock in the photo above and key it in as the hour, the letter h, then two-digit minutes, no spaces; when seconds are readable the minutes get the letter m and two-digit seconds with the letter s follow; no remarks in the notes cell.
12h23
